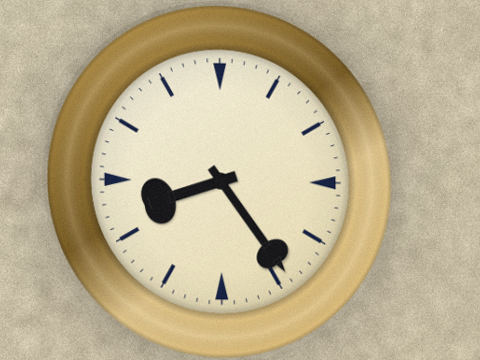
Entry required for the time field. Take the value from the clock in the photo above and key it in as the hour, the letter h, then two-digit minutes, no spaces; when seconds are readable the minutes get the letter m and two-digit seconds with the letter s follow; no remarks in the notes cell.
8h24
